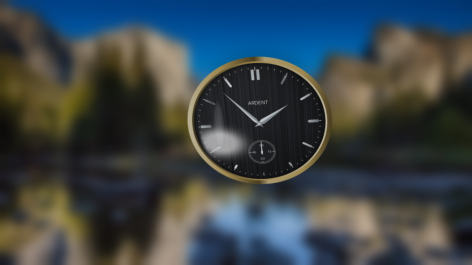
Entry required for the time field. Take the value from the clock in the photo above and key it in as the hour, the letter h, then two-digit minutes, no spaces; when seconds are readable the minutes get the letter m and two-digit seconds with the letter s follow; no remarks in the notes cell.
1h53
